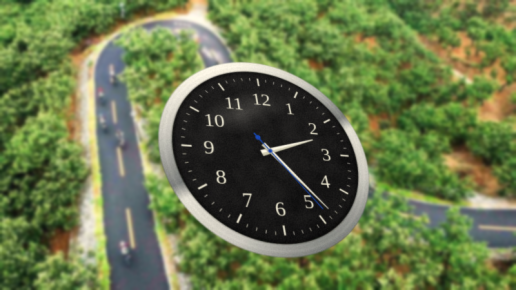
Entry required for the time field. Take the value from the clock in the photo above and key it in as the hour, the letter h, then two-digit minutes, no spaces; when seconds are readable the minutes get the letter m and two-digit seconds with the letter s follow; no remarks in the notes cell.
2h23m24s
